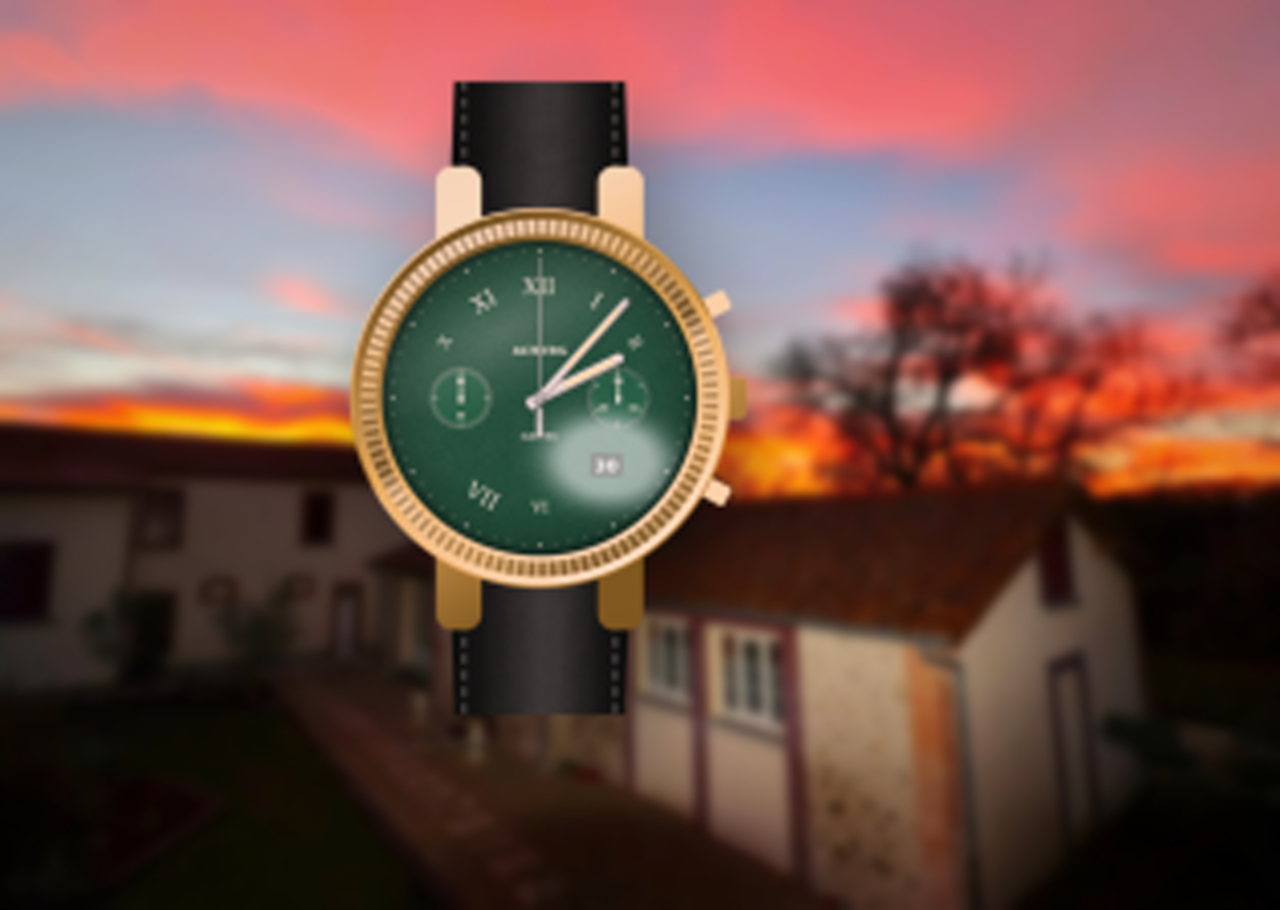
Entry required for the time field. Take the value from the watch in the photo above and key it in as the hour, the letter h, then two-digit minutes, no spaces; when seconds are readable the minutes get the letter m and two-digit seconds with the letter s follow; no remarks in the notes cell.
2h07
